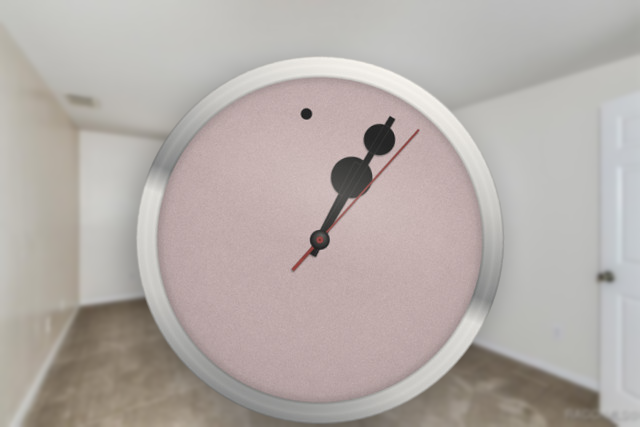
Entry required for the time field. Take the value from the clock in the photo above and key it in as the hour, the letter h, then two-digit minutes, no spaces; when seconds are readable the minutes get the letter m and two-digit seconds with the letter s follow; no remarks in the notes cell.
1h06m08s
